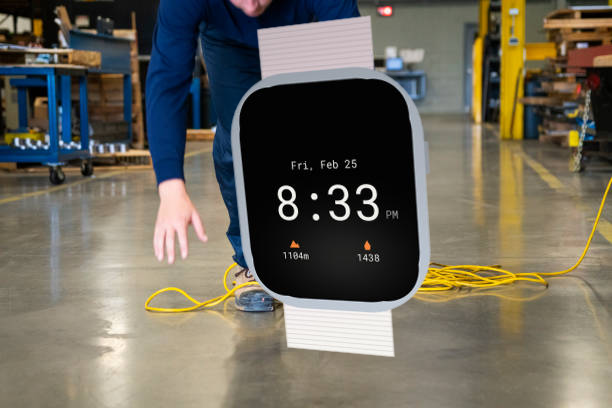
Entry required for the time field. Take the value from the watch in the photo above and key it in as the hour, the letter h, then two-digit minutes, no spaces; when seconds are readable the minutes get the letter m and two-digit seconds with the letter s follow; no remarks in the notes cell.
8h33
